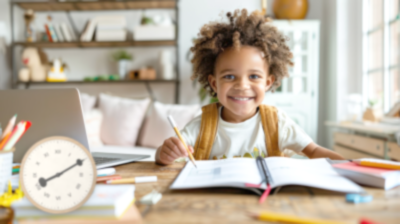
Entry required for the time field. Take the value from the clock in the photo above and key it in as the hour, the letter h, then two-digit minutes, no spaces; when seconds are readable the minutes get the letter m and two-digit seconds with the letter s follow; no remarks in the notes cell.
8h10
